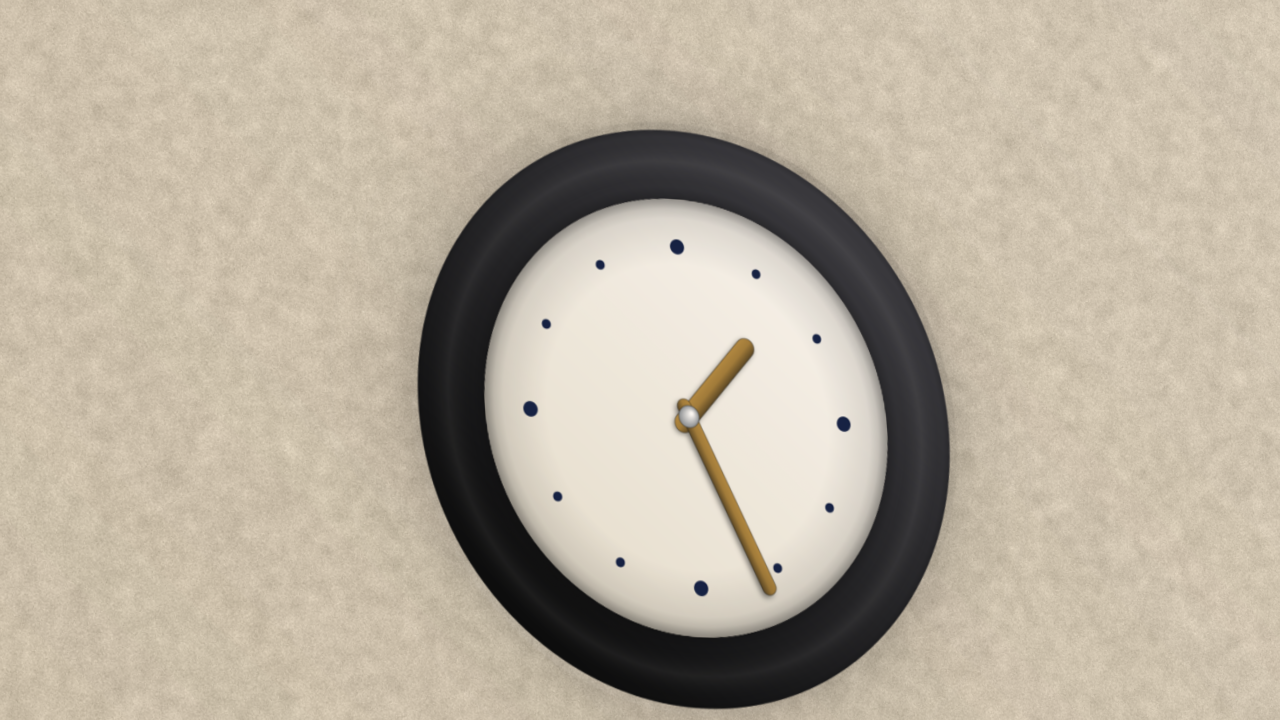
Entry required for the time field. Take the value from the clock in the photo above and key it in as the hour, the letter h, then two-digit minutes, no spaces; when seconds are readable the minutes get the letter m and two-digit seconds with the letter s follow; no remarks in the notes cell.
1h26
